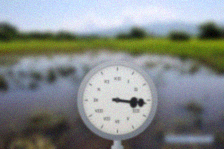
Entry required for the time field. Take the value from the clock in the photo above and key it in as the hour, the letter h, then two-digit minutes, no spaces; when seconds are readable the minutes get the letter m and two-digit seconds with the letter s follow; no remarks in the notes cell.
3h16
